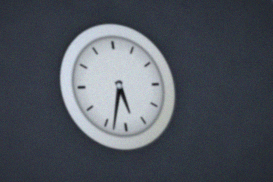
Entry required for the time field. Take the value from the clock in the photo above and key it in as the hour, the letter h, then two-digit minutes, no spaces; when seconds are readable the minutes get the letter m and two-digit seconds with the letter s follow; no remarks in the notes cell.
5h33
